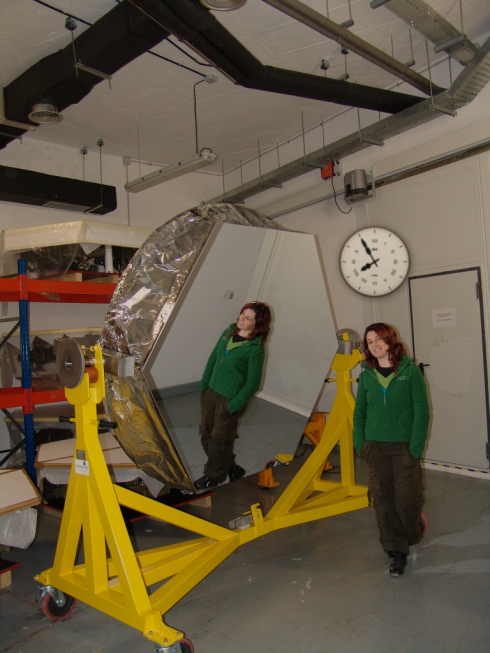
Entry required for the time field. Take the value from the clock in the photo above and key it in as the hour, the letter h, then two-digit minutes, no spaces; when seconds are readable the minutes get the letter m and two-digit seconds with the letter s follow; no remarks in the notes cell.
7h55
